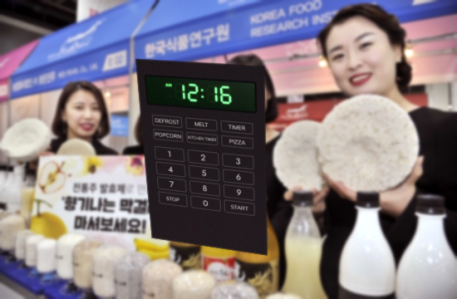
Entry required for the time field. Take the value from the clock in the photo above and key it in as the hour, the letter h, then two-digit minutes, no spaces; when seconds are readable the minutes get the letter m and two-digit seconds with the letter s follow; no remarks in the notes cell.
12h16
